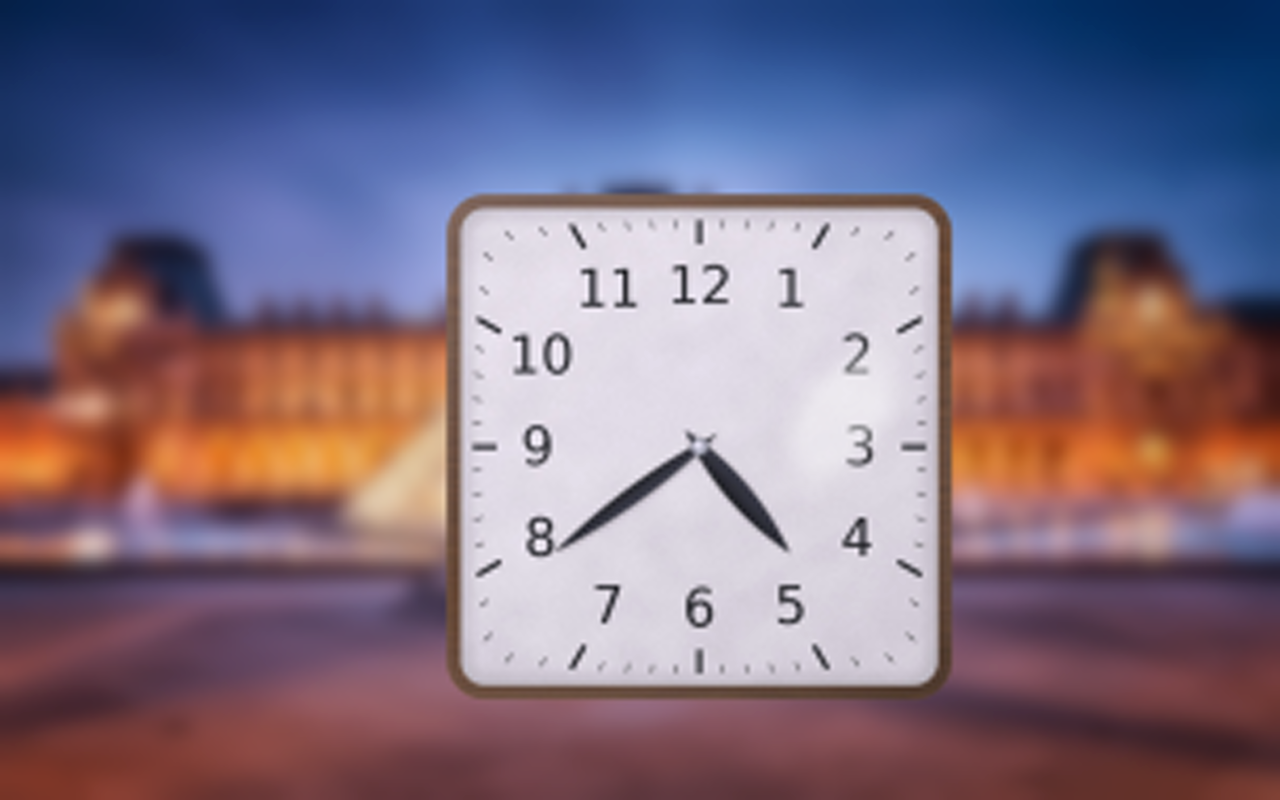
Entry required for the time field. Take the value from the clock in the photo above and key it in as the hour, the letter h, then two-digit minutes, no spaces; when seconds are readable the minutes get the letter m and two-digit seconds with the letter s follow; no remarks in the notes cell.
4h39
